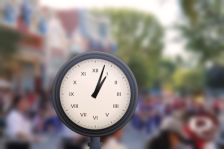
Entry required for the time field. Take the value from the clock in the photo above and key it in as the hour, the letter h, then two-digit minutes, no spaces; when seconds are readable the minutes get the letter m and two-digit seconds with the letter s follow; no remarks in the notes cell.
1h03
